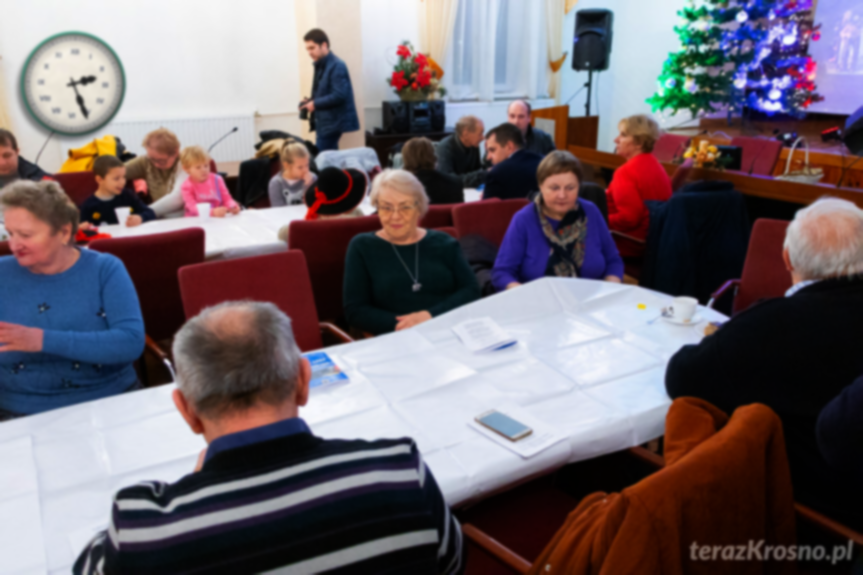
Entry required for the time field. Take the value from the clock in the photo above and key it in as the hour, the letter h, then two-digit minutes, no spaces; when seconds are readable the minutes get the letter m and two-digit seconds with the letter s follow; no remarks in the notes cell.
2h26
